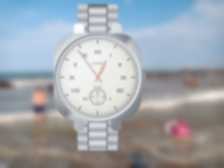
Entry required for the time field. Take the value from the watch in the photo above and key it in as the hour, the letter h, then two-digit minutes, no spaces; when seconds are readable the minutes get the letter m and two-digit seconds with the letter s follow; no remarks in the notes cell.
12h54
